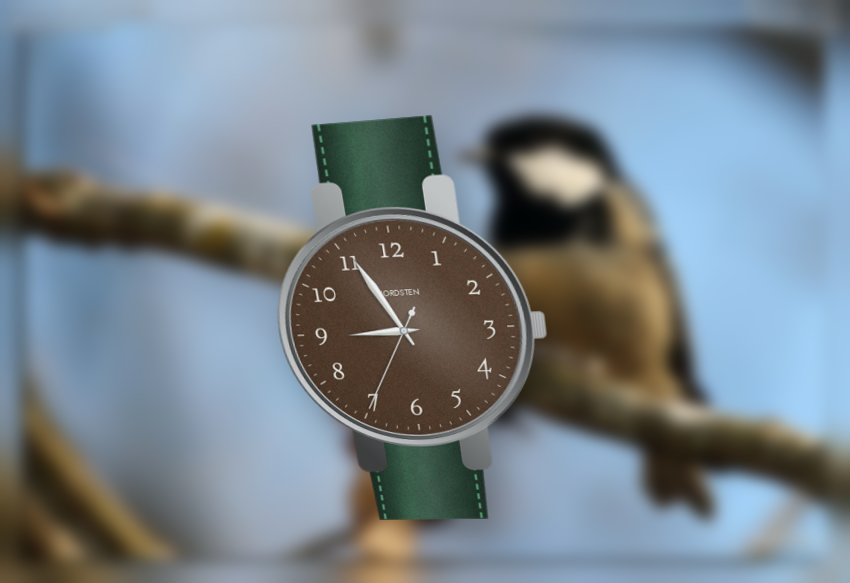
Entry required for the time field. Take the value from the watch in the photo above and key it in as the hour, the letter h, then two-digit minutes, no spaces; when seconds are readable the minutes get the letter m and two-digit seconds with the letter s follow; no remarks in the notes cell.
8h55m35s
